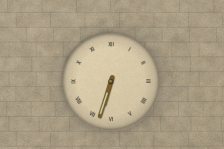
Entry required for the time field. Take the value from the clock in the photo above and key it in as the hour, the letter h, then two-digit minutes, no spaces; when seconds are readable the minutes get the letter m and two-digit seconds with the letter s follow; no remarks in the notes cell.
6h33
